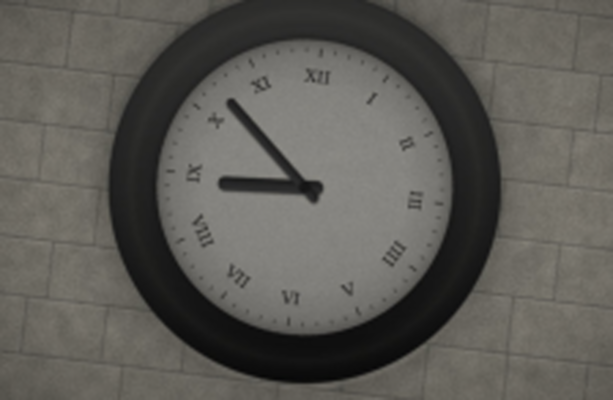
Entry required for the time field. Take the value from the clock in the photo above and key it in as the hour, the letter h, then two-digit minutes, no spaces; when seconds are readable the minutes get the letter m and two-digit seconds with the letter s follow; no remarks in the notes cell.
8h52
